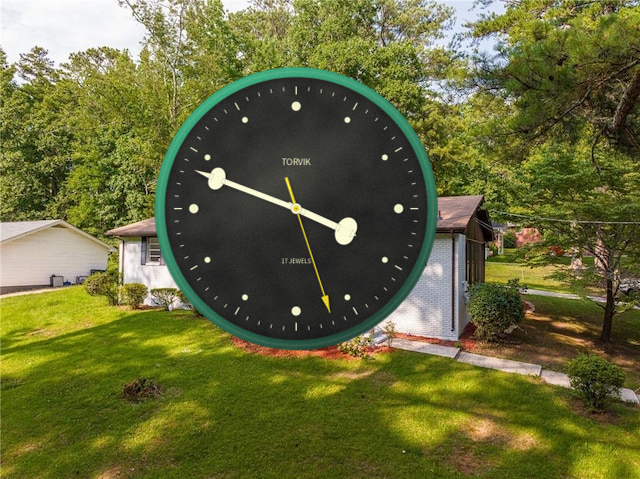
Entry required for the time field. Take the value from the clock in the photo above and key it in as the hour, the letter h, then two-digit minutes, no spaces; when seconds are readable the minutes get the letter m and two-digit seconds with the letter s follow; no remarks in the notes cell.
3h48m27s
